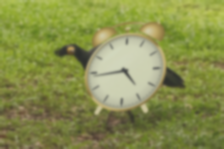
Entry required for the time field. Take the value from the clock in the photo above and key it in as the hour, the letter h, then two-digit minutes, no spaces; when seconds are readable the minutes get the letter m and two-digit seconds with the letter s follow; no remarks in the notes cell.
4h44
